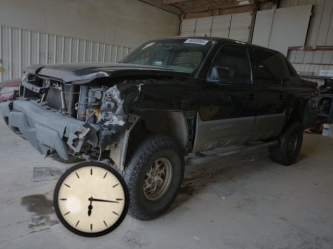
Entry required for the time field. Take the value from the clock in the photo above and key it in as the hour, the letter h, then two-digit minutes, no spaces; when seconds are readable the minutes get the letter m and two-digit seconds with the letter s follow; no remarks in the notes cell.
6h16
